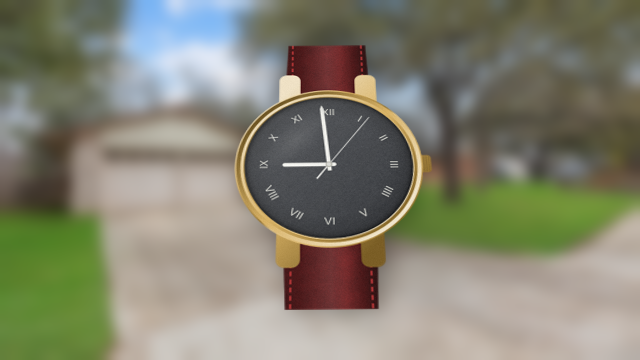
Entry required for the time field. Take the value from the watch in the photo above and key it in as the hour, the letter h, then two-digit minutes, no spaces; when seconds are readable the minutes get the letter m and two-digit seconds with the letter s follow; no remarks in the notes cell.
8h59m06s
